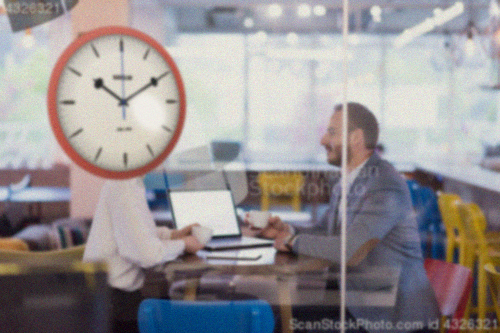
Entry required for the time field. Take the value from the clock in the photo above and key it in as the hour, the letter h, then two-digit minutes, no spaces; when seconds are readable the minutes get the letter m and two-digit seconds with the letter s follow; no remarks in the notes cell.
10h10m00s
